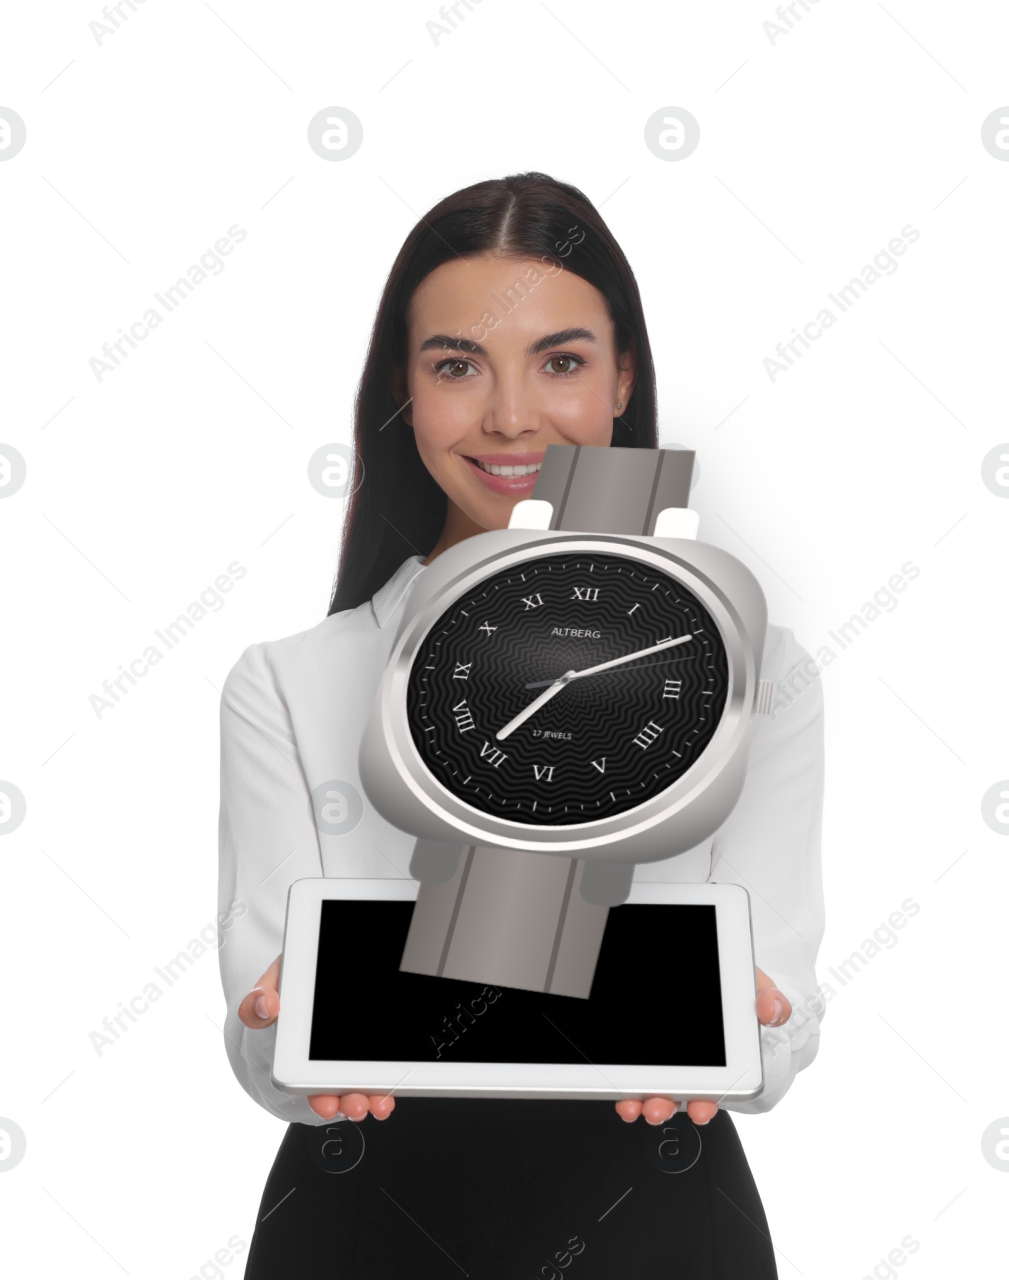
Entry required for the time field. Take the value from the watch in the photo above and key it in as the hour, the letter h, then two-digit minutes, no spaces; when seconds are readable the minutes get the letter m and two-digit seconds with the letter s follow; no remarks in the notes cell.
7h10m12s
